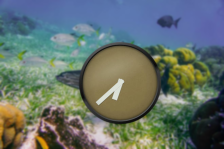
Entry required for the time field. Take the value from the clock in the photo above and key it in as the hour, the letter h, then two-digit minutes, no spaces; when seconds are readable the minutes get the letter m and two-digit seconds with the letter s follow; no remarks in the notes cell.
6h38
